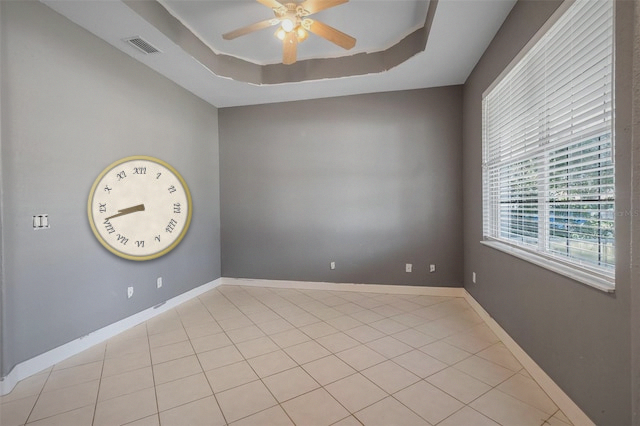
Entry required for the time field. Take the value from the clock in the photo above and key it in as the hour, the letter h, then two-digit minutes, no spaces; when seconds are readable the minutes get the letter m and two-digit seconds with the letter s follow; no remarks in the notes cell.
8h42
